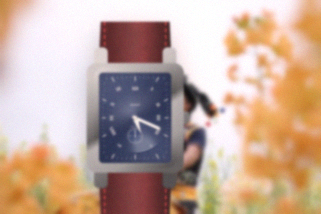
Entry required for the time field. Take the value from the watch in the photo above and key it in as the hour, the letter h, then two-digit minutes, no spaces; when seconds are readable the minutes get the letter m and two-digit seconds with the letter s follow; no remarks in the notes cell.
5h19
